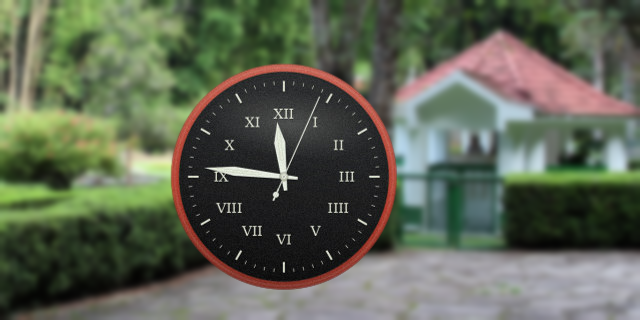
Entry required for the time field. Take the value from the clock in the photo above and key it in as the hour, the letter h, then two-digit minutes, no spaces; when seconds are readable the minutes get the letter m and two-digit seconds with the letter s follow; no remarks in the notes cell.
11h46m04s
